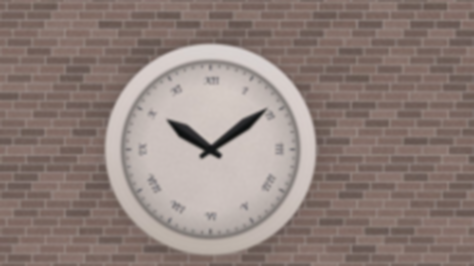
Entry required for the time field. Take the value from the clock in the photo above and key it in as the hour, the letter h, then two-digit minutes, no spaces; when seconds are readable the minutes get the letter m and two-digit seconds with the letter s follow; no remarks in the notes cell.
10h09
